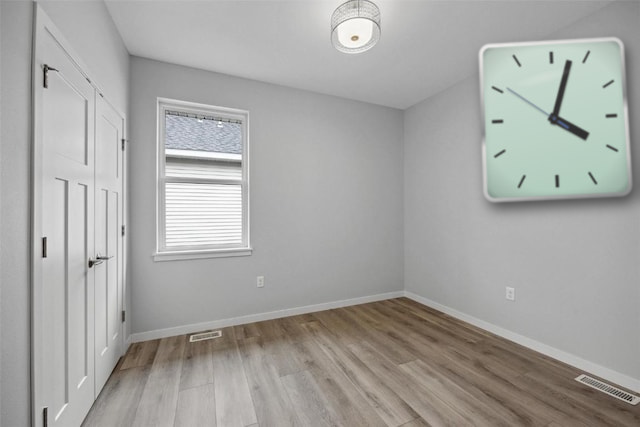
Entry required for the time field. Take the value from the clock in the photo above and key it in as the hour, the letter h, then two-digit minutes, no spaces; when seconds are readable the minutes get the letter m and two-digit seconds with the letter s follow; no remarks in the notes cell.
4h02m51s
